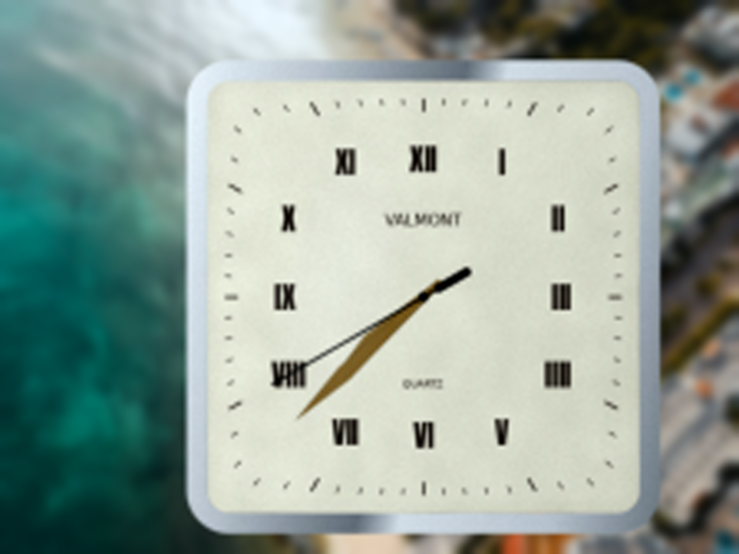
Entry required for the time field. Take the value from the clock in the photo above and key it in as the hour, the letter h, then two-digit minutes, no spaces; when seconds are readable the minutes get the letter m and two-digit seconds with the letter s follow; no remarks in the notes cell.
7h37m40s
